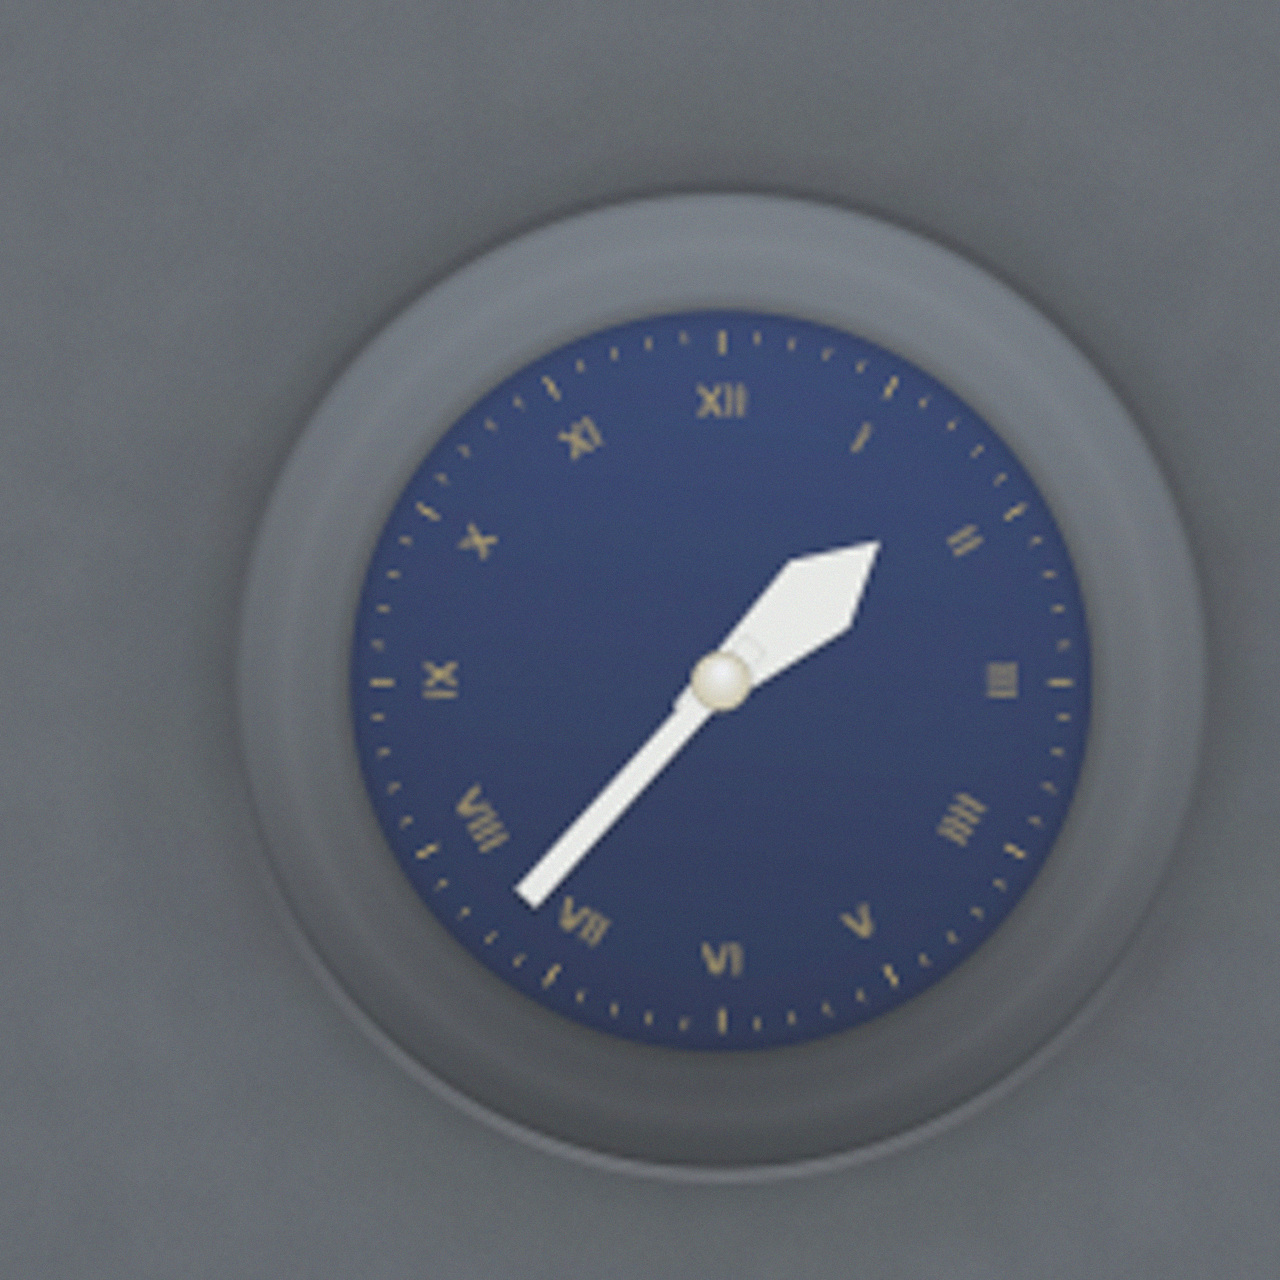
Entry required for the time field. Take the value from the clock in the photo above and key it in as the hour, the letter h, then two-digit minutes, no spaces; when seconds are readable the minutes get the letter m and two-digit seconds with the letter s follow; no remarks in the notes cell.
1h37
